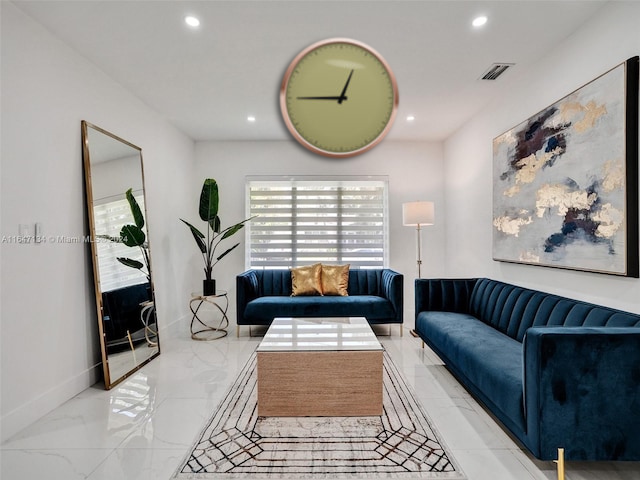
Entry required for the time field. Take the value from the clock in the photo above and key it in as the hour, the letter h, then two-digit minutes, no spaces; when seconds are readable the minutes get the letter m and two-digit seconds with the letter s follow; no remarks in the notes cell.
12h45
